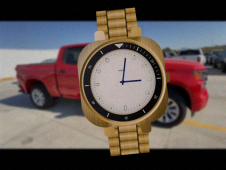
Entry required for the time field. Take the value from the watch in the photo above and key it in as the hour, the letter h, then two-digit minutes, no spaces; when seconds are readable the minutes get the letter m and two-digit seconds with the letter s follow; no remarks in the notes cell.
3h02
